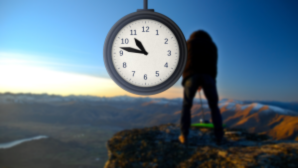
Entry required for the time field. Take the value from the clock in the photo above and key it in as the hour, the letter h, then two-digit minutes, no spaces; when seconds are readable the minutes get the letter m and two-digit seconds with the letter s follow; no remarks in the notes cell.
10h47
